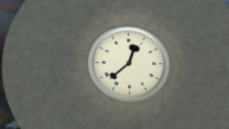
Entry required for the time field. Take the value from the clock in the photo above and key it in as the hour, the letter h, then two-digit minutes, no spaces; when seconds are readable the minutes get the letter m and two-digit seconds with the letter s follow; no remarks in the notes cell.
12h38
